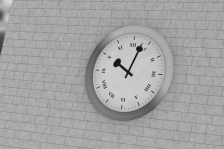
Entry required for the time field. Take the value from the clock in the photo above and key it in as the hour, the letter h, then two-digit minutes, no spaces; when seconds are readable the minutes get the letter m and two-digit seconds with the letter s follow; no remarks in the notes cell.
10h03
